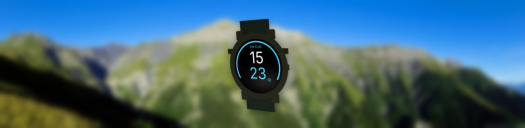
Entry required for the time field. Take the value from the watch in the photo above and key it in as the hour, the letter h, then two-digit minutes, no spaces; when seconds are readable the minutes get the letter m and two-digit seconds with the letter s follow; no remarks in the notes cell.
15h23
